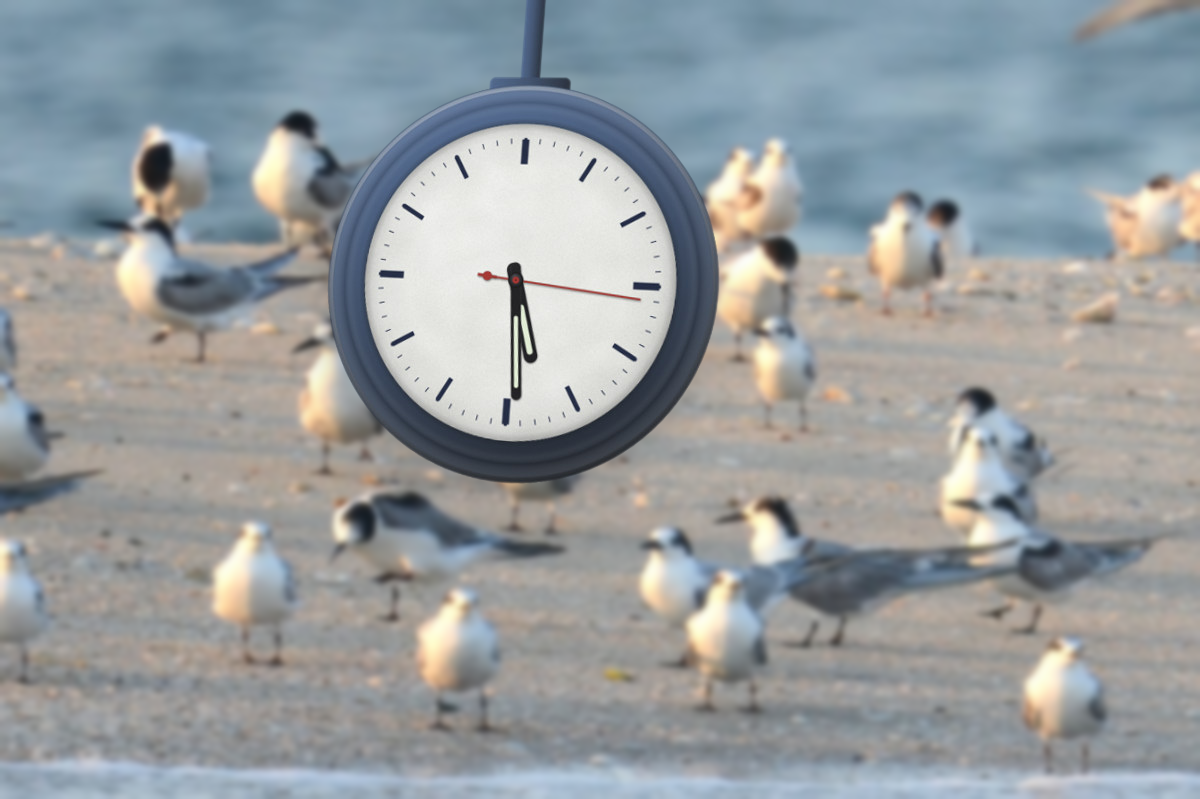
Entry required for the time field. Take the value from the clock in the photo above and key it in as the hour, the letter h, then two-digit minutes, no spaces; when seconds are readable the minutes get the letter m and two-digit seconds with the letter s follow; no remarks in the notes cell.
5h29m16s
